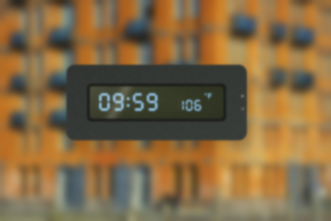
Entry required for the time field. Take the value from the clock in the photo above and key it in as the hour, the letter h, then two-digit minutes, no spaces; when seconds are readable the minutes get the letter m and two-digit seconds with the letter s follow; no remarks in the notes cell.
9h59
